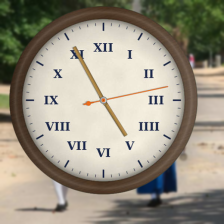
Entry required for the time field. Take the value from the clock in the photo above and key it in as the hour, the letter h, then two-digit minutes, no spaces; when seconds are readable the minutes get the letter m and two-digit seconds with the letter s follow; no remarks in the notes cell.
4h55m13s
